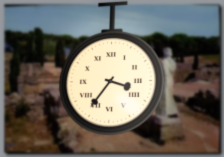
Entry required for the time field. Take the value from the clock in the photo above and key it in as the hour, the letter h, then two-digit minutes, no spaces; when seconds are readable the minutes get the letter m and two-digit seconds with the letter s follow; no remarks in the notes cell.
3h36
